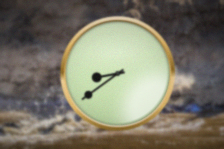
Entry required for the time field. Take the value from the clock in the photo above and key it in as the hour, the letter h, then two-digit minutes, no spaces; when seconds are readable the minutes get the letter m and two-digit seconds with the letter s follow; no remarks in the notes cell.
8h39
